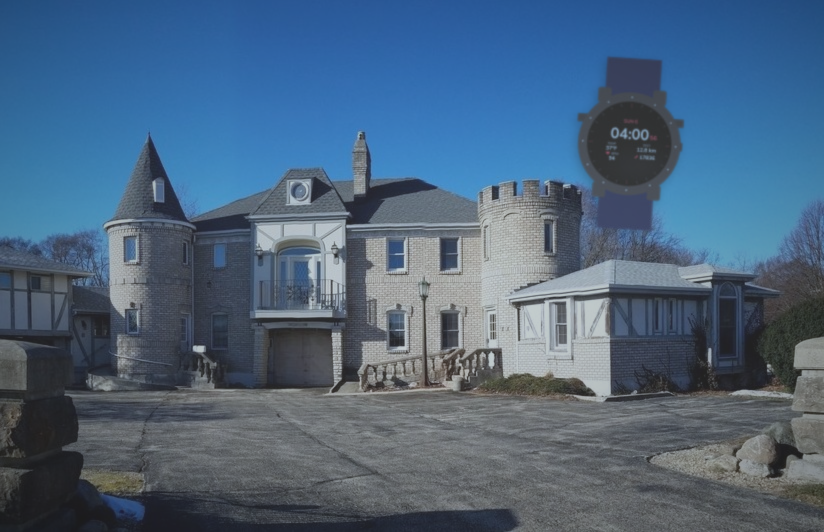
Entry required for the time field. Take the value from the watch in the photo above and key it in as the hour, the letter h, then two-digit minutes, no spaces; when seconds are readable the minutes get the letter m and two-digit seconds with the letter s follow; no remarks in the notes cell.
4h00
